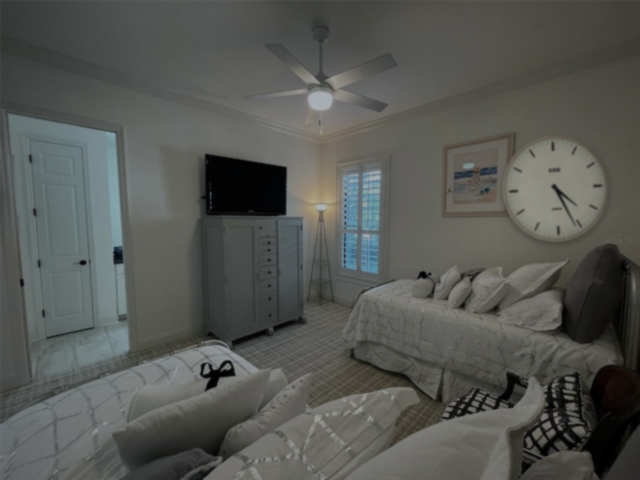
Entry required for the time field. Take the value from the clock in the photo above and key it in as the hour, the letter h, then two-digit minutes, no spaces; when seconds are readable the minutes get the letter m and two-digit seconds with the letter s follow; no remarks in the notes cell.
4h26
